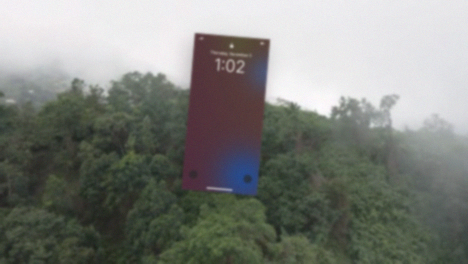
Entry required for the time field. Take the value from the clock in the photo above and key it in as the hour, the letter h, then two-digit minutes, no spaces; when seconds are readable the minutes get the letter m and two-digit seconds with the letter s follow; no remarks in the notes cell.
1h02
